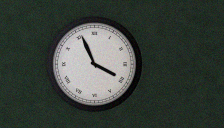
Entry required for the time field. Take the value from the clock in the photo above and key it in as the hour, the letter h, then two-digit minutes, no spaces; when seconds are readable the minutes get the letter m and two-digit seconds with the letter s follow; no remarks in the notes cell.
3h56
